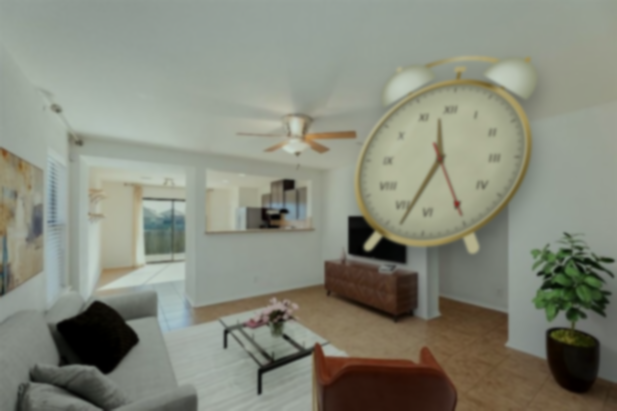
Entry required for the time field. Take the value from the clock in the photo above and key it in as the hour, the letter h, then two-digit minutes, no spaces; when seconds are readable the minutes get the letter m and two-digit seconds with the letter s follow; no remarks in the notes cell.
11h33m25s
